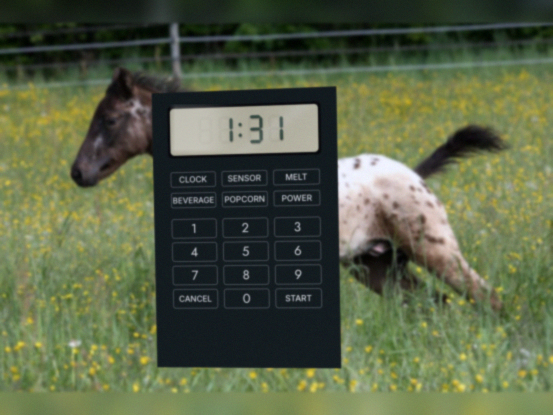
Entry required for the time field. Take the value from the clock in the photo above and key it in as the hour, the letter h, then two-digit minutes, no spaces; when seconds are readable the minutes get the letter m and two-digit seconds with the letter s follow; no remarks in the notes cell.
1h31
